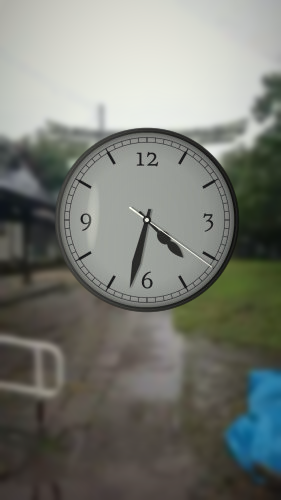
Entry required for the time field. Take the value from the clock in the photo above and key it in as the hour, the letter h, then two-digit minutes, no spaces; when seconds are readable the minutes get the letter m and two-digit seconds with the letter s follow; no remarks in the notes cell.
4h32m21s
